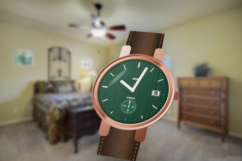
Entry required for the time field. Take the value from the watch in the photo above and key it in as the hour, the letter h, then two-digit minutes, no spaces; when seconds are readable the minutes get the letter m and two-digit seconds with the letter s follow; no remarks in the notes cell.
10h03
